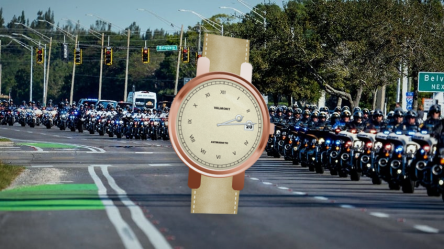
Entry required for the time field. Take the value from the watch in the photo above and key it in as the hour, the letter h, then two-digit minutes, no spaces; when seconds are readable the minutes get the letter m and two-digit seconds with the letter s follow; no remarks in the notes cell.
2h14
